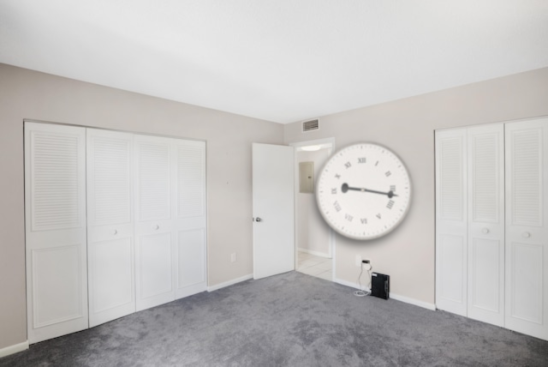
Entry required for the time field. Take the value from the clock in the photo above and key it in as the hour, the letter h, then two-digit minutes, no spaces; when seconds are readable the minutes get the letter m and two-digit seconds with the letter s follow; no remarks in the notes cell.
9h17
